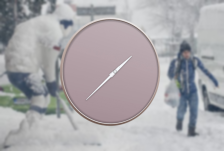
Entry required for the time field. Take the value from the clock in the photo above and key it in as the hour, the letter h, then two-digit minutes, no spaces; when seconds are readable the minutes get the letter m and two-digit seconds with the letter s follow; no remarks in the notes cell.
1h38
